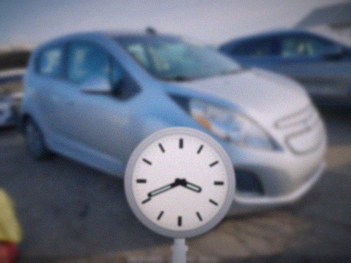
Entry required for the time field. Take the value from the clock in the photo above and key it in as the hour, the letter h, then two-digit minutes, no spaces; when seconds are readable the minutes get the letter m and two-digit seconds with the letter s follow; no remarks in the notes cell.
3h41
